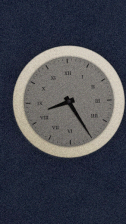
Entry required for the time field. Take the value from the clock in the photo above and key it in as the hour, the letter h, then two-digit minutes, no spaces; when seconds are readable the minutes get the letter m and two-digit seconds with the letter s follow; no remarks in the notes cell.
8h25
